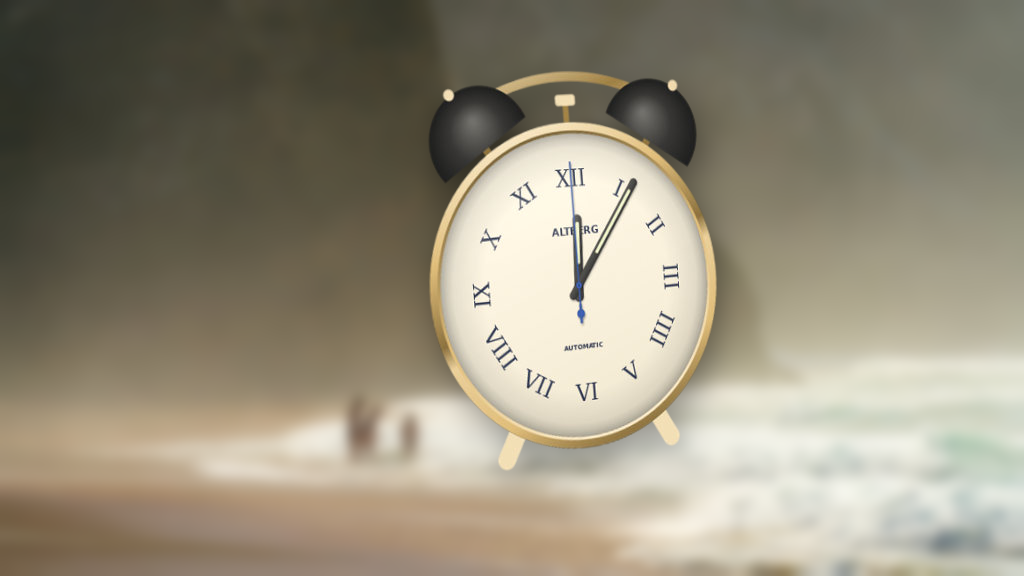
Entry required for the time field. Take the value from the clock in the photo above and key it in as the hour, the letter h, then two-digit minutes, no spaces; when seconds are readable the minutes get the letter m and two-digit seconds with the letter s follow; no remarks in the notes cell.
12h06m00s
